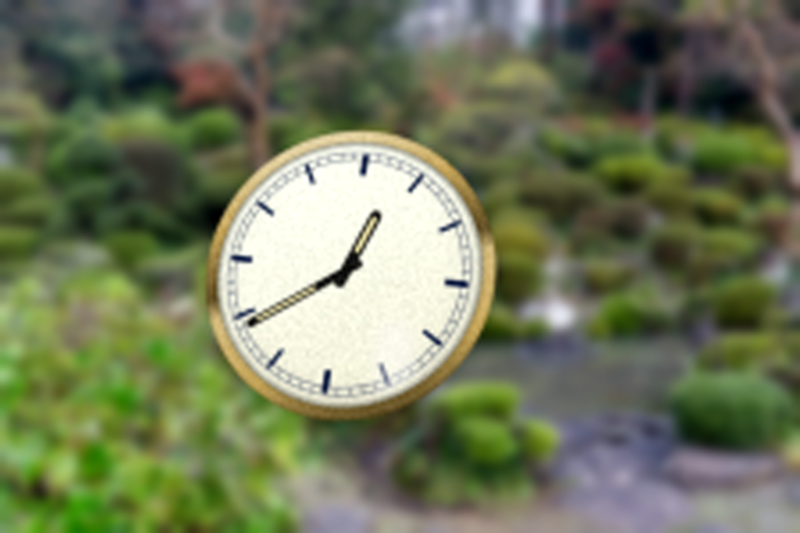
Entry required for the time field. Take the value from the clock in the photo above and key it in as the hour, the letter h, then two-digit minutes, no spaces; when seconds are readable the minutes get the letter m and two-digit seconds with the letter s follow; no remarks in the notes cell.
12h39
